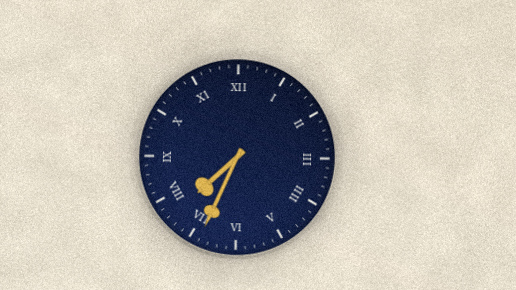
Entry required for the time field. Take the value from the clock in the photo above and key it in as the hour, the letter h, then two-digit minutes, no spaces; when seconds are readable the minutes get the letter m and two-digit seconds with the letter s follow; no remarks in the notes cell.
7h34
